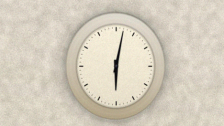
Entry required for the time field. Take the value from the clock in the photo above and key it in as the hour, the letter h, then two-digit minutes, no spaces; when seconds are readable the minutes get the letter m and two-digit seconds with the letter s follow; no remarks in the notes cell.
6h02
